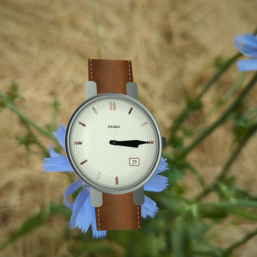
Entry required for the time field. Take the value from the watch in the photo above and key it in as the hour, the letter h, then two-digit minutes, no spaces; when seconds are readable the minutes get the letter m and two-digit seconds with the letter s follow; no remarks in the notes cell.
3h15
